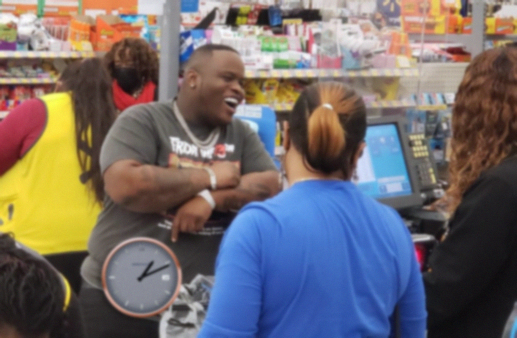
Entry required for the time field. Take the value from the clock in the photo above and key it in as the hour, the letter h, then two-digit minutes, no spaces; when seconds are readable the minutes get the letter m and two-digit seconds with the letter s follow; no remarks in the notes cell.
1h11
